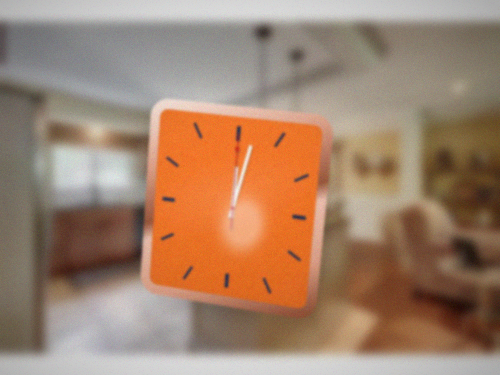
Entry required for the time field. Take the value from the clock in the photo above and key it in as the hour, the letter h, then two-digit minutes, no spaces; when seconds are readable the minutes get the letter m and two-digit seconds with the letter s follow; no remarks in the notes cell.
12h02m00s
